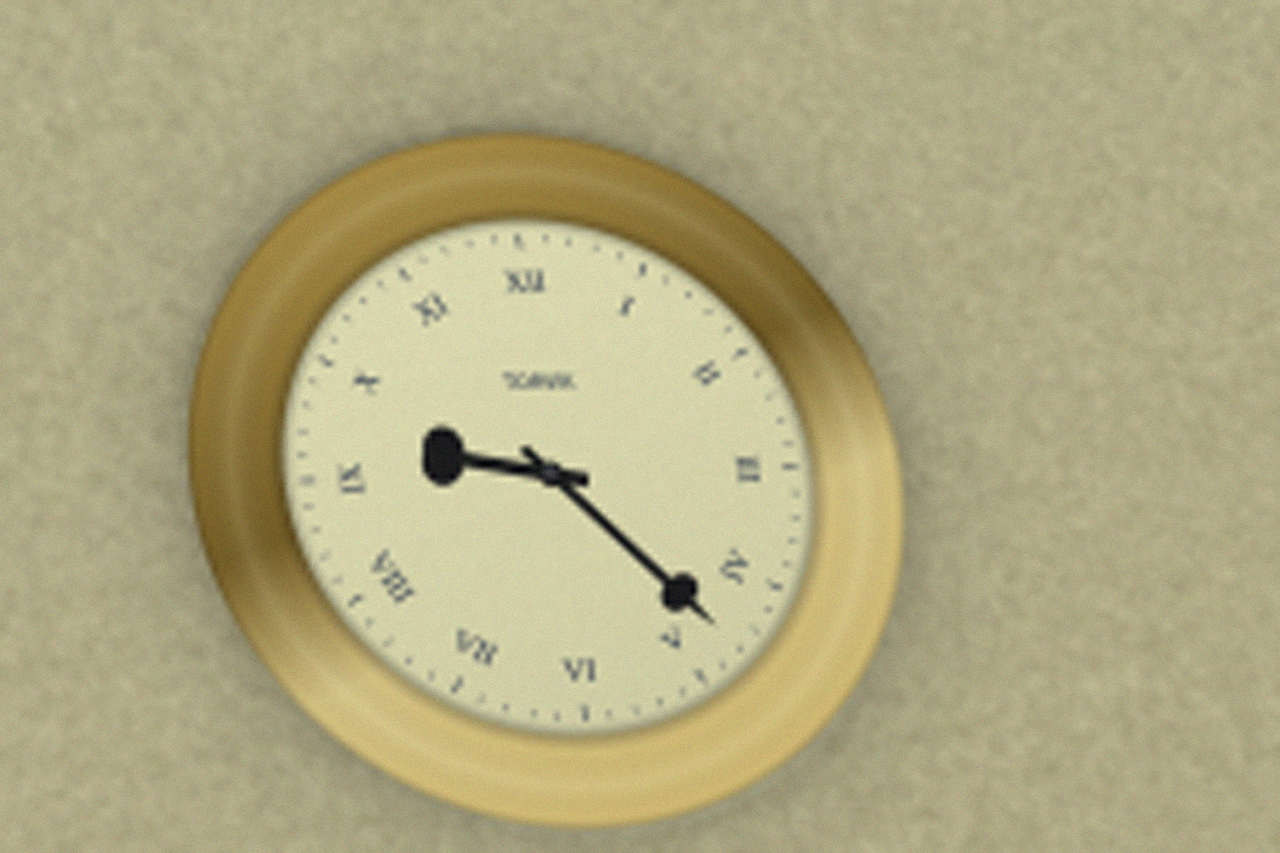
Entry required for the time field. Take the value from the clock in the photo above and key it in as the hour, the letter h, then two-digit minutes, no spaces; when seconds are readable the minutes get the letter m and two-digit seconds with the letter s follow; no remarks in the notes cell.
9h23
